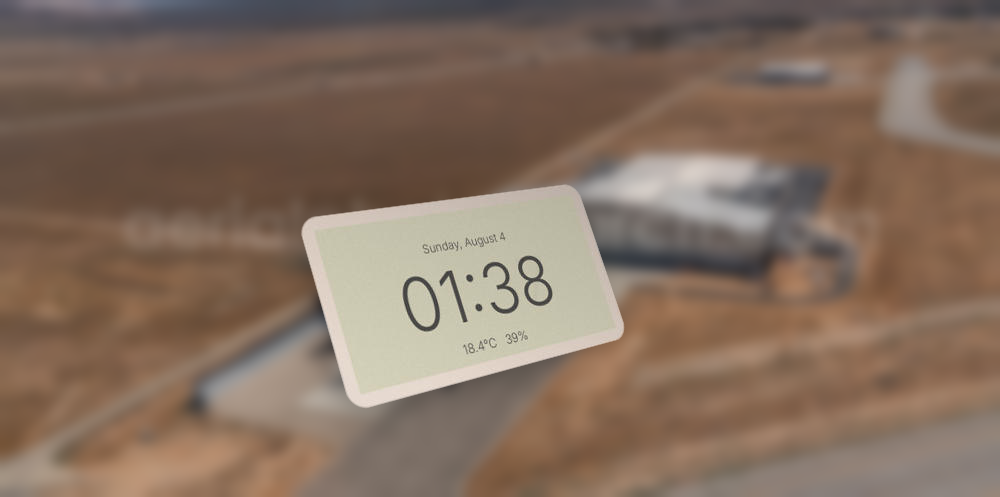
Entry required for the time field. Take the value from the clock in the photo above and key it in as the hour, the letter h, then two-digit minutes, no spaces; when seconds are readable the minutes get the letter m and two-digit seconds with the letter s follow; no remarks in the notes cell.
1h38
